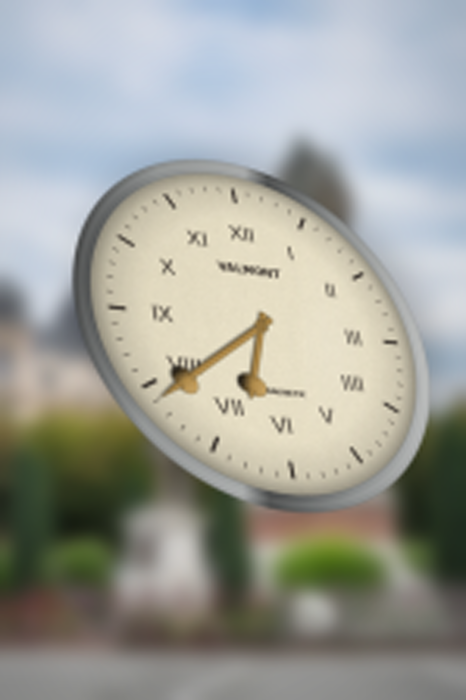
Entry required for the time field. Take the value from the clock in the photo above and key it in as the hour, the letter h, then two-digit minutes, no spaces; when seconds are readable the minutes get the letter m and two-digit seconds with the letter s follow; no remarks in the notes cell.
6h39
